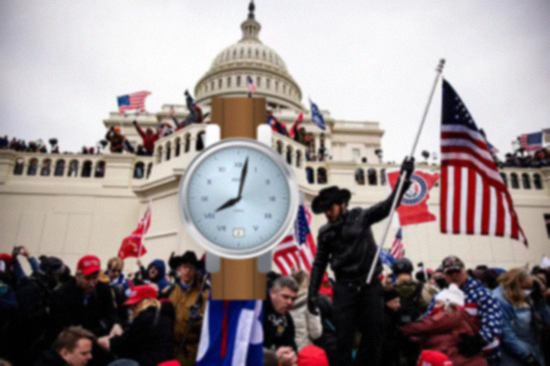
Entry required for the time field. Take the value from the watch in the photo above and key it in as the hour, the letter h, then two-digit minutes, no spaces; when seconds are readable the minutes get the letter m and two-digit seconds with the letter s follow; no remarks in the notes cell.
8h02
